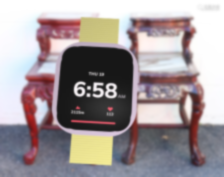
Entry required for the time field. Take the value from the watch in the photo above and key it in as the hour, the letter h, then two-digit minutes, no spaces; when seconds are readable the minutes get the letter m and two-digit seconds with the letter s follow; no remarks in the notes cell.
6h58
